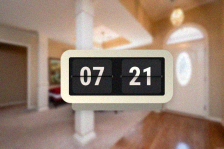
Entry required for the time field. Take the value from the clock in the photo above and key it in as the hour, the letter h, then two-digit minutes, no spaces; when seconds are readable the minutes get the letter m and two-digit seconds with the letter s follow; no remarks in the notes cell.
7h21
